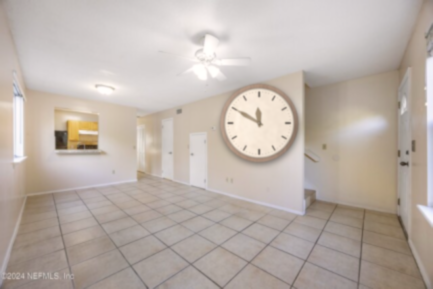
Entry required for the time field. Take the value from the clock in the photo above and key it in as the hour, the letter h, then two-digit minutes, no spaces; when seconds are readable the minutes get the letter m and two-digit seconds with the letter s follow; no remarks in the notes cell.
11h50
